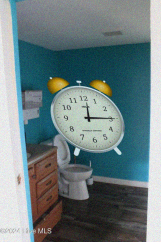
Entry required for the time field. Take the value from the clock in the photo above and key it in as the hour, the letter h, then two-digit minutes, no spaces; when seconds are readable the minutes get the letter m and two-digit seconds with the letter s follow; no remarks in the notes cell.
12h15
